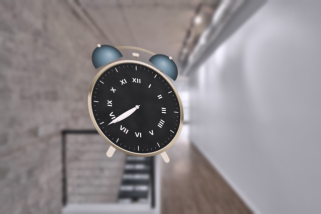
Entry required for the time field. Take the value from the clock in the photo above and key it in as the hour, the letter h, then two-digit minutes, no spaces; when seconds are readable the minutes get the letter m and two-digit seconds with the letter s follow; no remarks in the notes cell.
7h39
